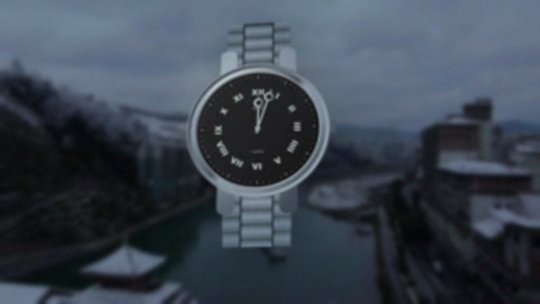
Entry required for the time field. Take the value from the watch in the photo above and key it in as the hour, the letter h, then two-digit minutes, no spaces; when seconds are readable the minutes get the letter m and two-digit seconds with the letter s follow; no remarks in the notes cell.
12h03
